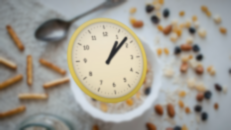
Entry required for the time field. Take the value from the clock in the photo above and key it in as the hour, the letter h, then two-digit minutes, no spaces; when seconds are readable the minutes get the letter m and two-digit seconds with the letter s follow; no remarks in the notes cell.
1h08
